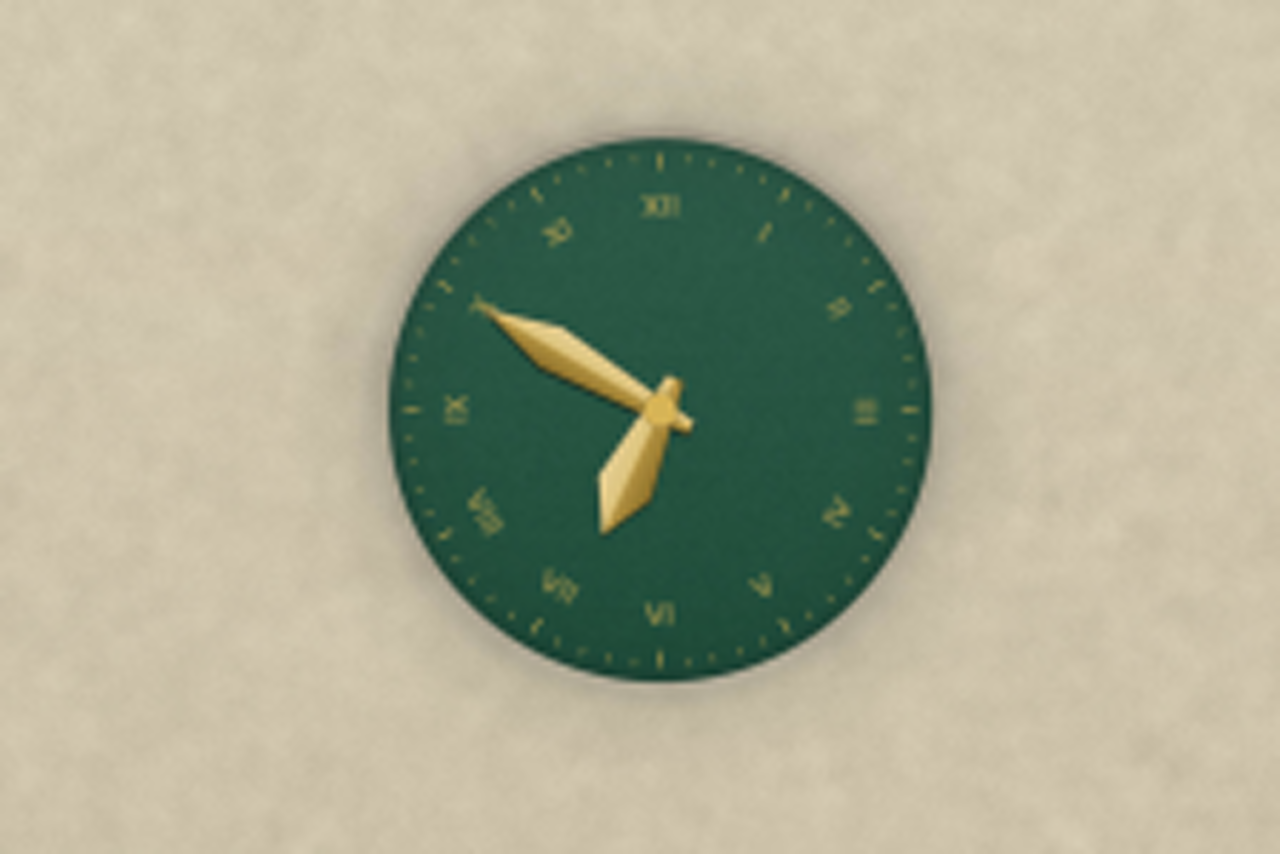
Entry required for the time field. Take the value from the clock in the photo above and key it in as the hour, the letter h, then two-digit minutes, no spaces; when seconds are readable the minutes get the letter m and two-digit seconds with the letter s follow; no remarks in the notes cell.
6h50
